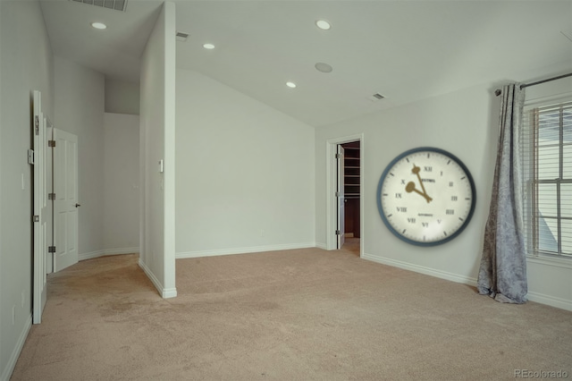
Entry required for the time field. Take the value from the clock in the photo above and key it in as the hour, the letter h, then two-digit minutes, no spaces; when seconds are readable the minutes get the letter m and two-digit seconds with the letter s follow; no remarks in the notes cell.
9h56
